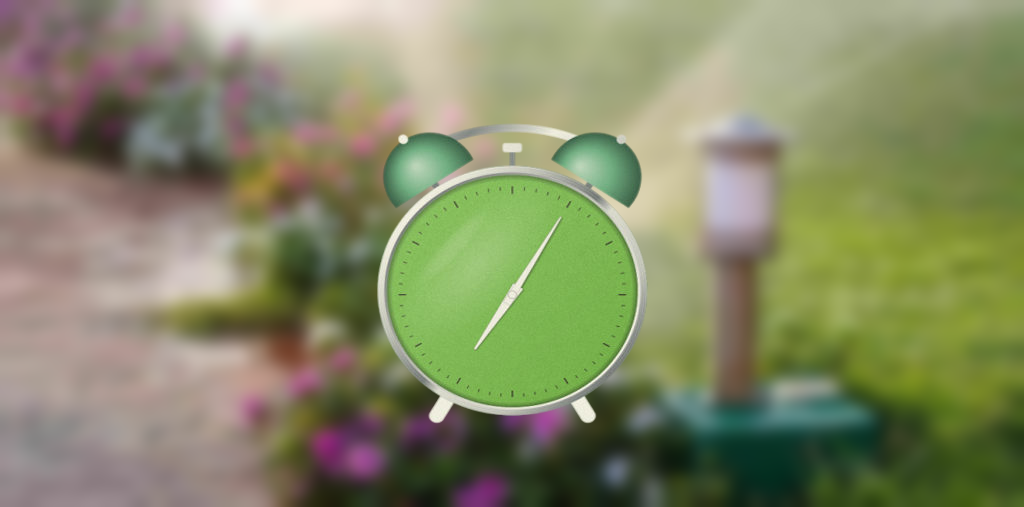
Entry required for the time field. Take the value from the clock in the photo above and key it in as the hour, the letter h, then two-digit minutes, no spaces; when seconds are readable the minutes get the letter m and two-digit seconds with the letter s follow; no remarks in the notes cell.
7h05
